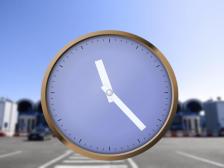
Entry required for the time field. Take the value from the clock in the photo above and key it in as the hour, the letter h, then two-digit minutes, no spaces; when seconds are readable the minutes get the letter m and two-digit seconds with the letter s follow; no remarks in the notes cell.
11h23
